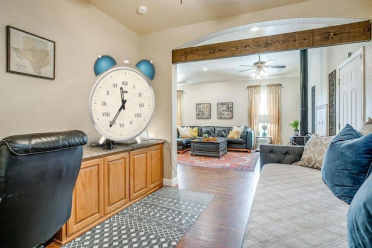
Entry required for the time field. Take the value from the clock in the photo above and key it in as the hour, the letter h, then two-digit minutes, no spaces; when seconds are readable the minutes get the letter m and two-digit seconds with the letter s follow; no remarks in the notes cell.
11h35
